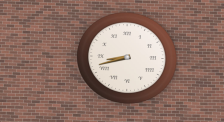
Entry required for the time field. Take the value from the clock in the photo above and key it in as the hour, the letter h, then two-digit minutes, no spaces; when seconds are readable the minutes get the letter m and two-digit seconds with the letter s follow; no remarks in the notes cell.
8h42
